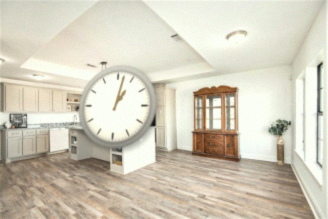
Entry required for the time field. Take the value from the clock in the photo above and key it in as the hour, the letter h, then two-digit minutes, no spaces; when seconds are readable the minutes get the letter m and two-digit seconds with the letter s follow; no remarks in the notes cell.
1h02
